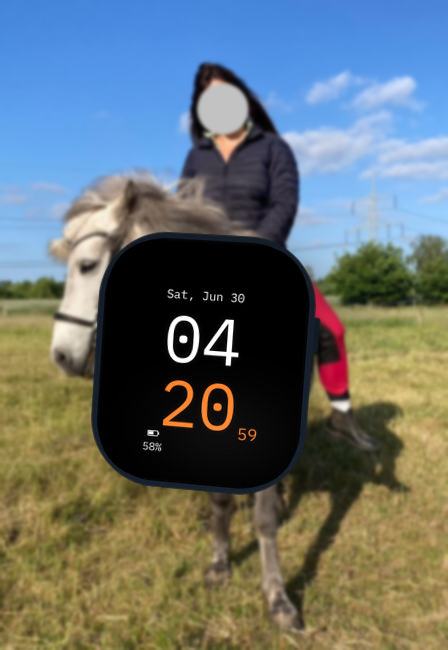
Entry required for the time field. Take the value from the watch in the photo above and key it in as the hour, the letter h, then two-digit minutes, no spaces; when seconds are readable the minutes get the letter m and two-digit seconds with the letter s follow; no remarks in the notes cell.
4h20m59s
